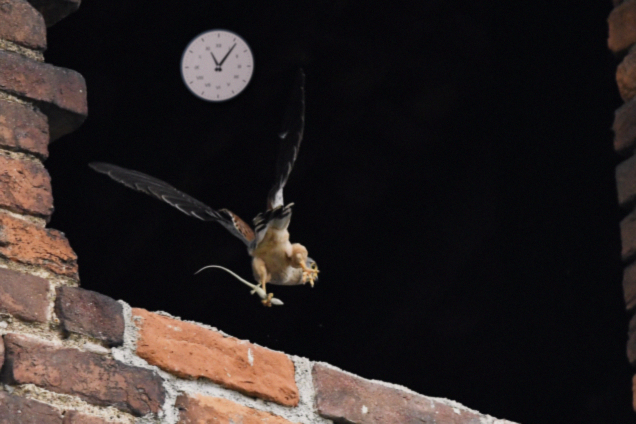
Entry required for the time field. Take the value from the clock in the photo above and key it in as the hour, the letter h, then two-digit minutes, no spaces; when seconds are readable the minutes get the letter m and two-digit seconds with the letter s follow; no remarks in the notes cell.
11h06
